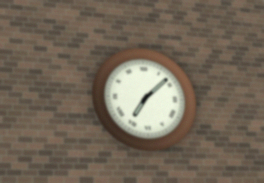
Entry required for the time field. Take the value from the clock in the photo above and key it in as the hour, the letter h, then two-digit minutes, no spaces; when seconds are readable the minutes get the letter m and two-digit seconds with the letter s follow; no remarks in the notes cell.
7h08
